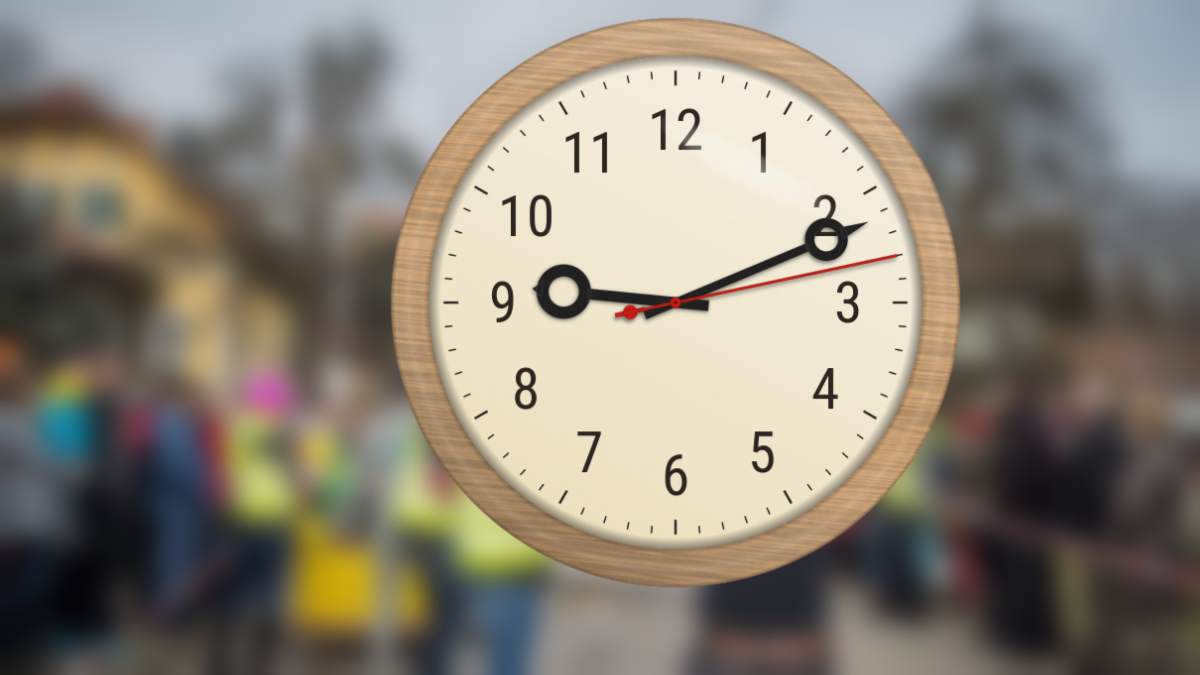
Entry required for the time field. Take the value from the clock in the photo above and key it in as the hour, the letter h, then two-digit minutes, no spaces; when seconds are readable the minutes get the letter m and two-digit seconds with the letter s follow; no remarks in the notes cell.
9h11m13s
